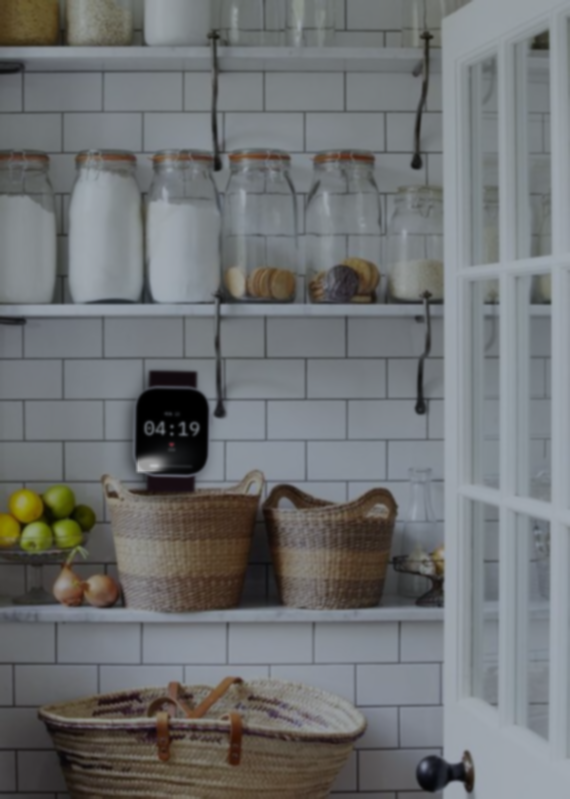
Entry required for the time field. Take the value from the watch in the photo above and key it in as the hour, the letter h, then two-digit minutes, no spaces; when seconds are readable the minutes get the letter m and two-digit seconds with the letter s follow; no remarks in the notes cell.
4h19
